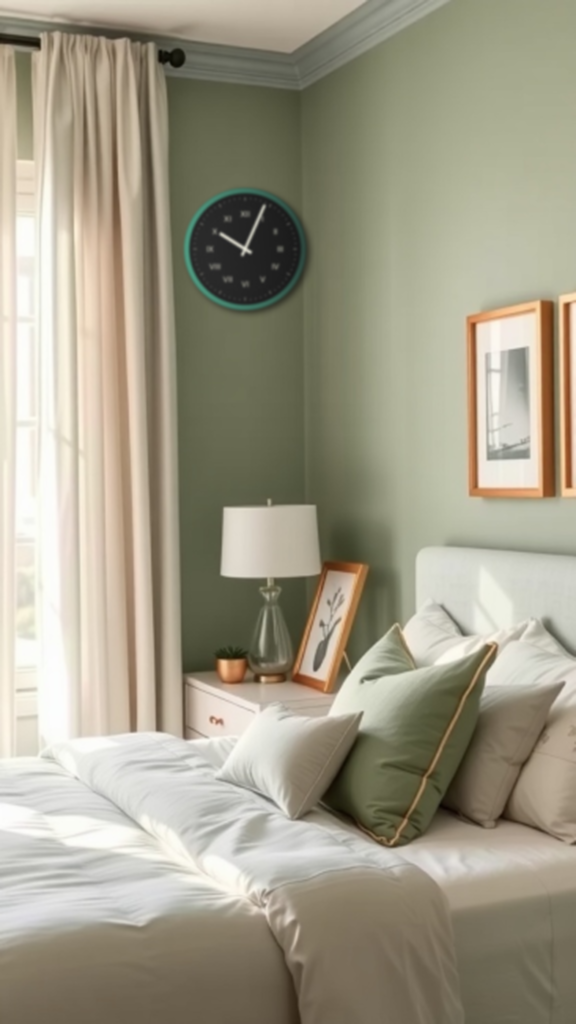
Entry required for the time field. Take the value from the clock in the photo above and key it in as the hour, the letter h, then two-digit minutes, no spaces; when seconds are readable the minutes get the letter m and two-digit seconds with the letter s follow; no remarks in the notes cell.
10h04
